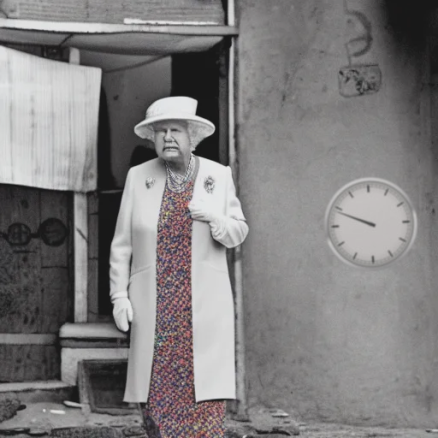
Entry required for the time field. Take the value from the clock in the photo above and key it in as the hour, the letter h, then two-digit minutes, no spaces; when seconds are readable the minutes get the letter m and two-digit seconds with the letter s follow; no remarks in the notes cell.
9h49
